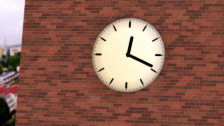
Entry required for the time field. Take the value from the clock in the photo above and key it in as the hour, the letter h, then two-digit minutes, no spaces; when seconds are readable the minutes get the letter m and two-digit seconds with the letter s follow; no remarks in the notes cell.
12h19
